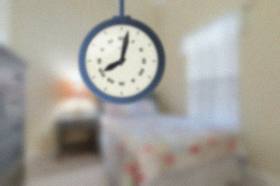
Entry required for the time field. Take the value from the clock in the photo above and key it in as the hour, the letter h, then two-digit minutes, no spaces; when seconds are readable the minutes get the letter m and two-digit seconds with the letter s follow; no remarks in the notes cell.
8h02
